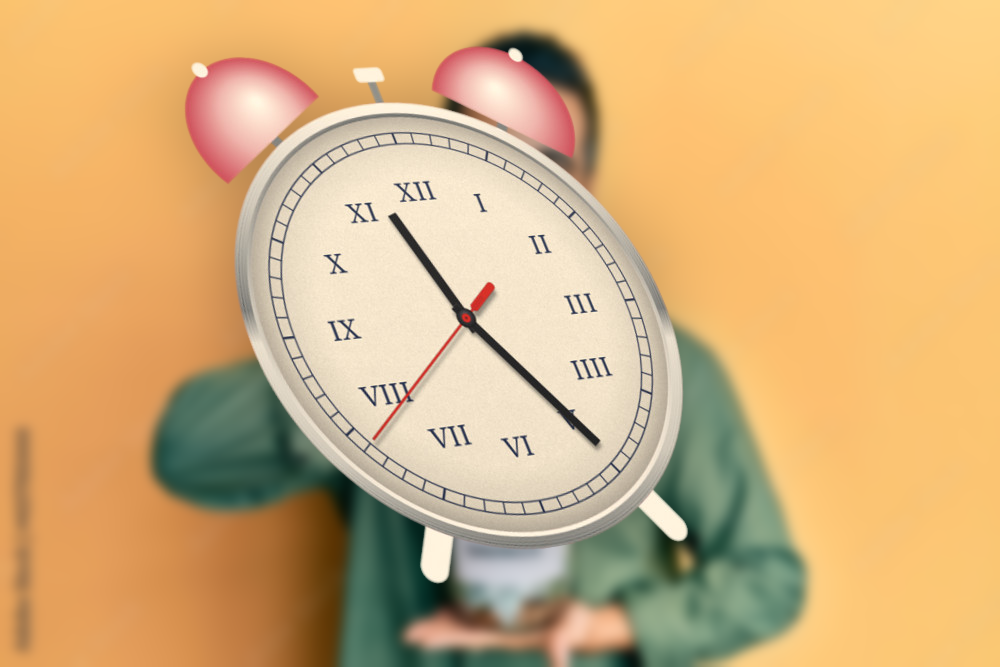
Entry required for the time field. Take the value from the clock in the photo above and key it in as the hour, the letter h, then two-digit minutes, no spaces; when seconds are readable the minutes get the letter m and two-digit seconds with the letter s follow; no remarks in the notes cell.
11h24m39s
